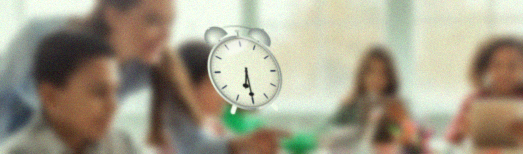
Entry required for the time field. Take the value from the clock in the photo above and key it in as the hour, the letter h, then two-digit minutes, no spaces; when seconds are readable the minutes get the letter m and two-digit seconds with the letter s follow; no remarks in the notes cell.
6h30
